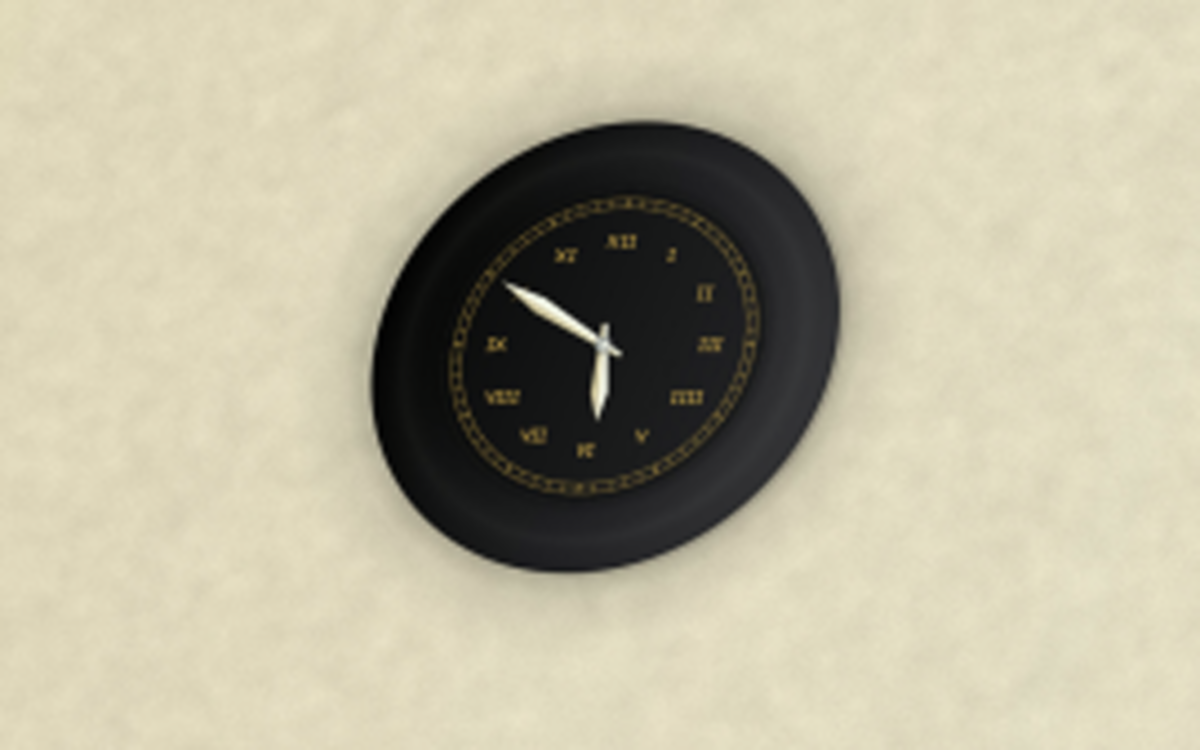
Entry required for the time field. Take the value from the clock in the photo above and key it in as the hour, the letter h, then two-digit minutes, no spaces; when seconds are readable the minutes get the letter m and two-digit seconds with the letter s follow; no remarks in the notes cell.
5h50
